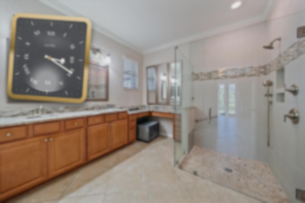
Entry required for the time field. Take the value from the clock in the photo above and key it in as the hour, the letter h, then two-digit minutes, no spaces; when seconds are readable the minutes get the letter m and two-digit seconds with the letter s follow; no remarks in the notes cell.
3h20
